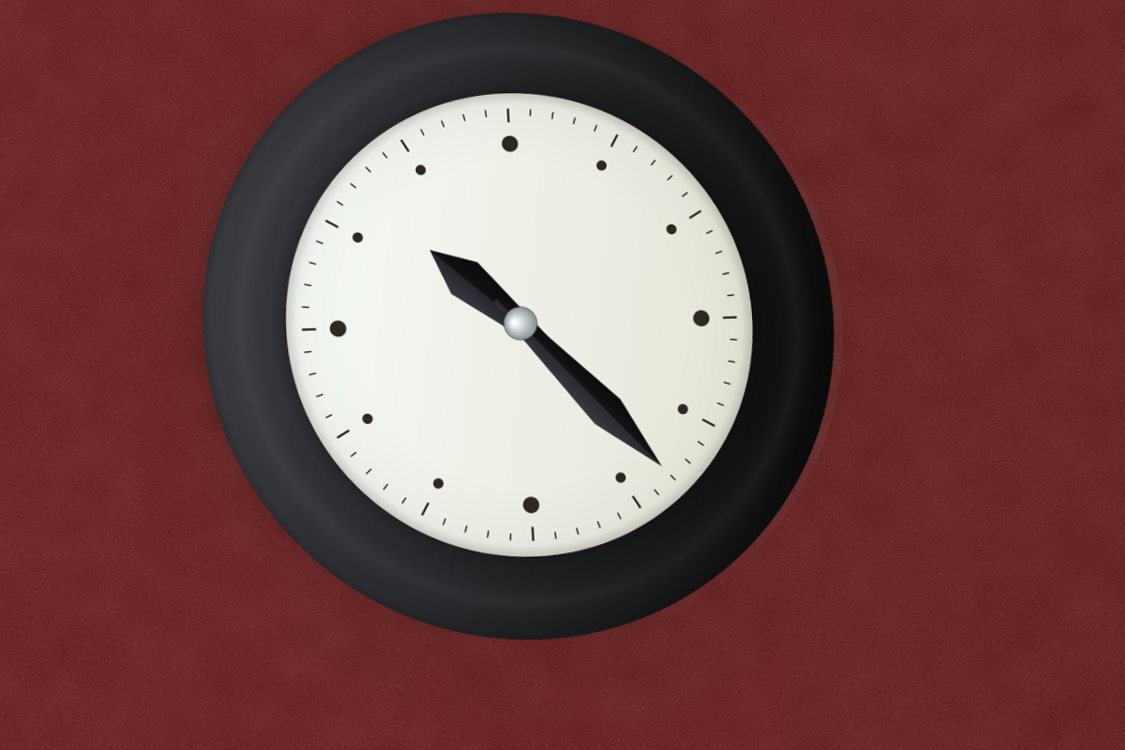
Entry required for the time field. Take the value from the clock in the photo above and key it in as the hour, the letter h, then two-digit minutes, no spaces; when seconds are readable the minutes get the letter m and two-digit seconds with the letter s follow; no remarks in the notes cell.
10h23
